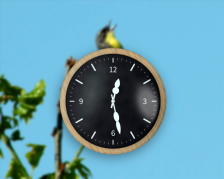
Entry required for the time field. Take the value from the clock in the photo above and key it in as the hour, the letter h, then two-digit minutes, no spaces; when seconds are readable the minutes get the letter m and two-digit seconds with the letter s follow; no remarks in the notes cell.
12h28
